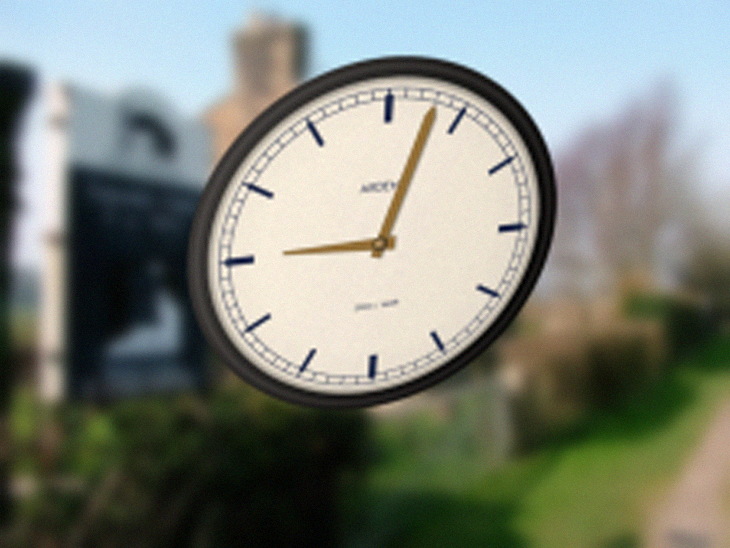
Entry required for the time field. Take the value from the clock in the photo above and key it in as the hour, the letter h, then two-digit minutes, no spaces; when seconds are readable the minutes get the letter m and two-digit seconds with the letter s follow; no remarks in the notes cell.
9h03
